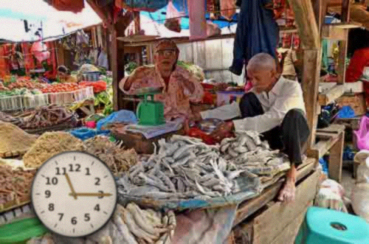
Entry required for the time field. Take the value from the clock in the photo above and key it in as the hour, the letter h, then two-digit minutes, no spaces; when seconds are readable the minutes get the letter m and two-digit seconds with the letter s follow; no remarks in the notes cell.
11h15
